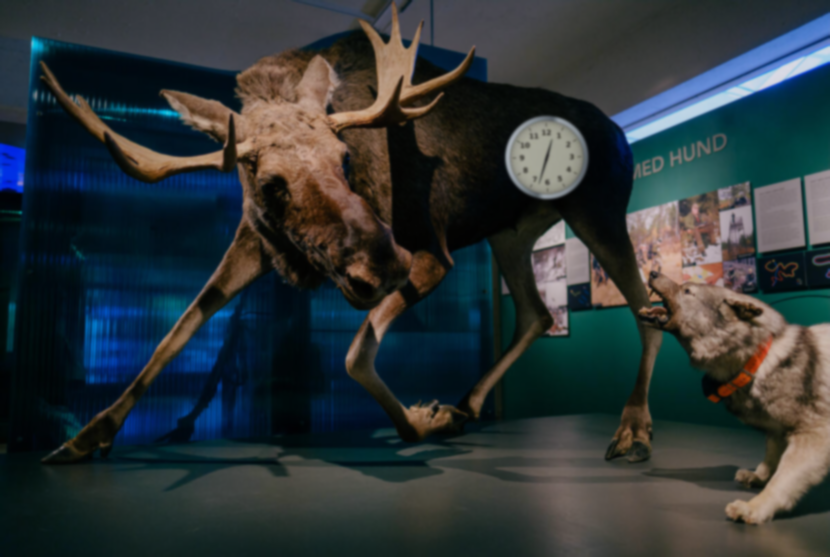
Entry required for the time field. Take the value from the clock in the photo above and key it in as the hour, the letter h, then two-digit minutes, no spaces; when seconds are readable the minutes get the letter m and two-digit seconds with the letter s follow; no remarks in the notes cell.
12h33
